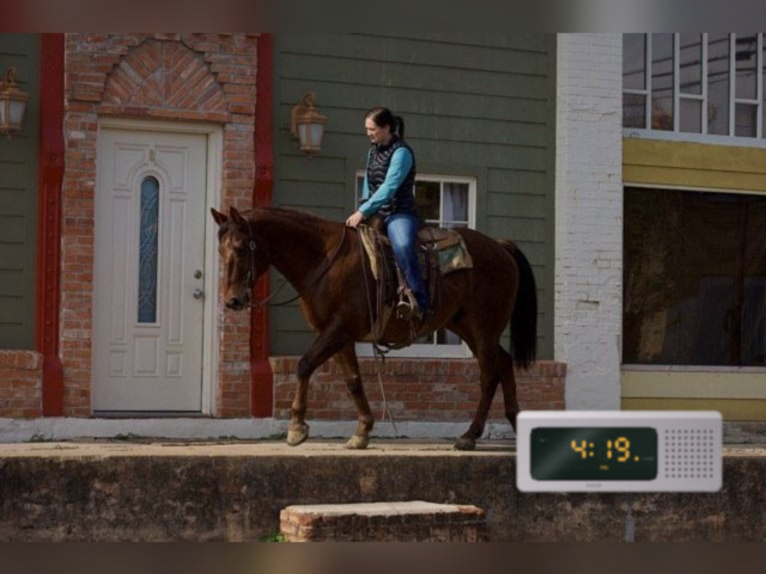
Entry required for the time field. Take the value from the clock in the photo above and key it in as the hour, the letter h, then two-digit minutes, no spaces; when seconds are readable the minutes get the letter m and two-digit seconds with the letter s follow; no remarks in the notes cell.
4h19
